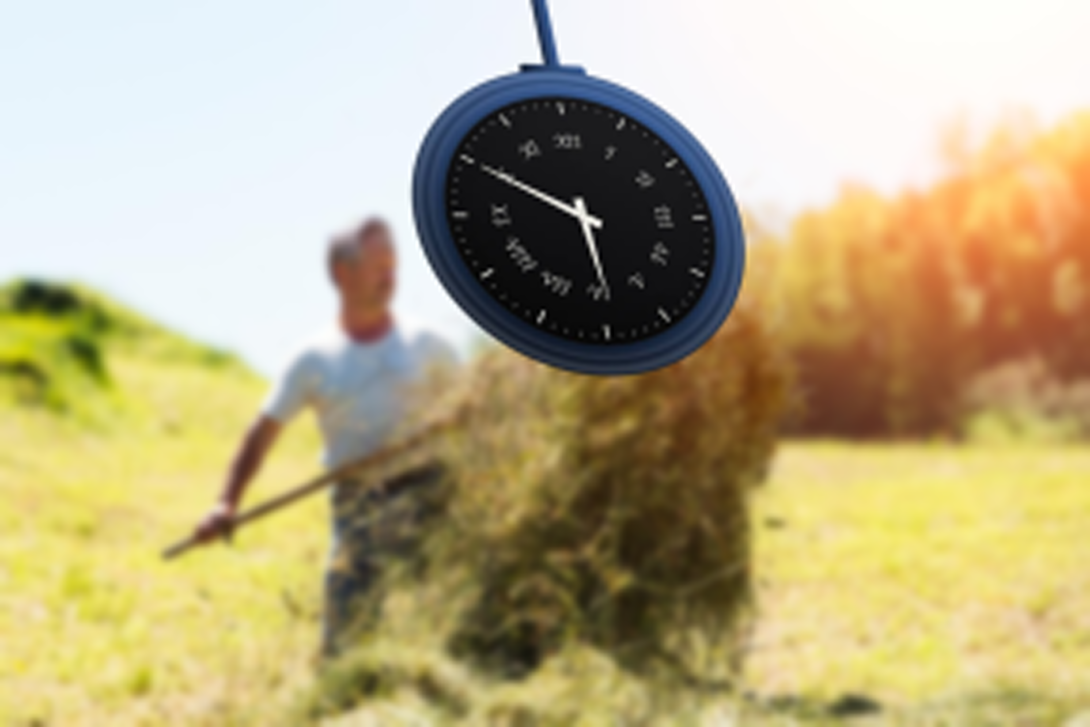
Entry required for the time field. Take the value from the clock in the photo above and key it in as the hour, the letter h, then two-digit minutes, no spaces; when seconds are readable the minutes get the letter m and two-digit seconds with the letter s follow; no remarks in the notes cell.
5h50
